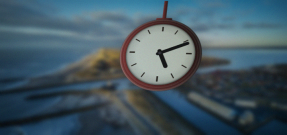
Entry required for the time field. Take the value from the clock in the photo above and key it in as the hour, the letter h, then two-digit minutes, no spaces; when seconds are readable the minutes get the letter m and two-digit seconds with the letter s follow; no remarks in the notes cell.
5h11
